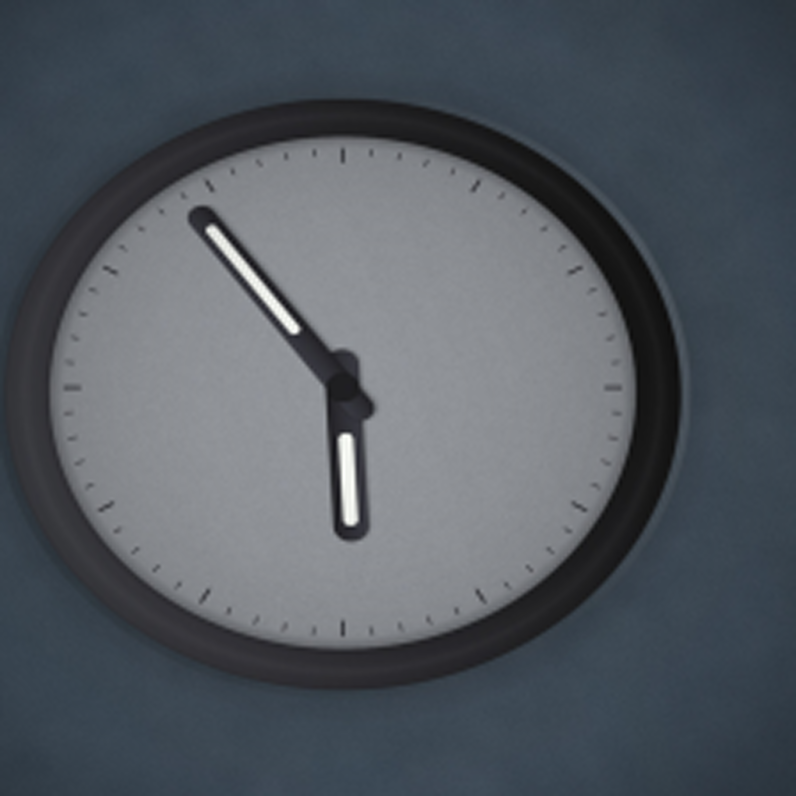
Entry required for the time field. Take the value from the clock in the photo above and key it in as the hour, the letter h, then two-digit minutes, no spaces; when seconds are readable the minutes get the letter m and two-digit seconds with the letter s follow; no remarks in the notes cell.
5h54
